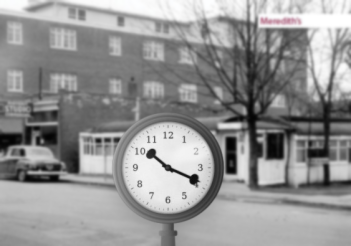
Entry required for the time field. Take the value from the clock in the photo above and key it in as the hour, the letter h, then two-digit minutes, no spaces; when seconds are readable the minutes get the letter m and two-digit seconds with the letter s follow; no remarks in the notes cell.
10h19
